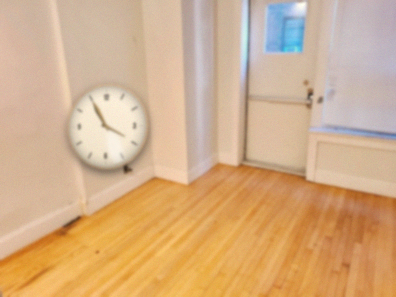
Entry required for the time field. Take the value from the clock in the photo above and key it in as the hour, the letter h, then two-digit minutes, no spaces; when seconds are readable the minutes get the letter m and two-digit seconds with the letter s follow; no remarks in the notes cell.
3h55
